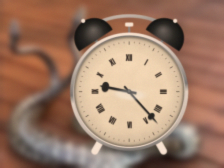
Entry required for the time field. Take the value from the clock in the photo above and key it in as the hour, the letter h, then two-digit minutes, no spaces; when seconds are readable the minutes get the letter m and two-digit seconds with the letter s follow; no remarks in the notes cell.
9h23
